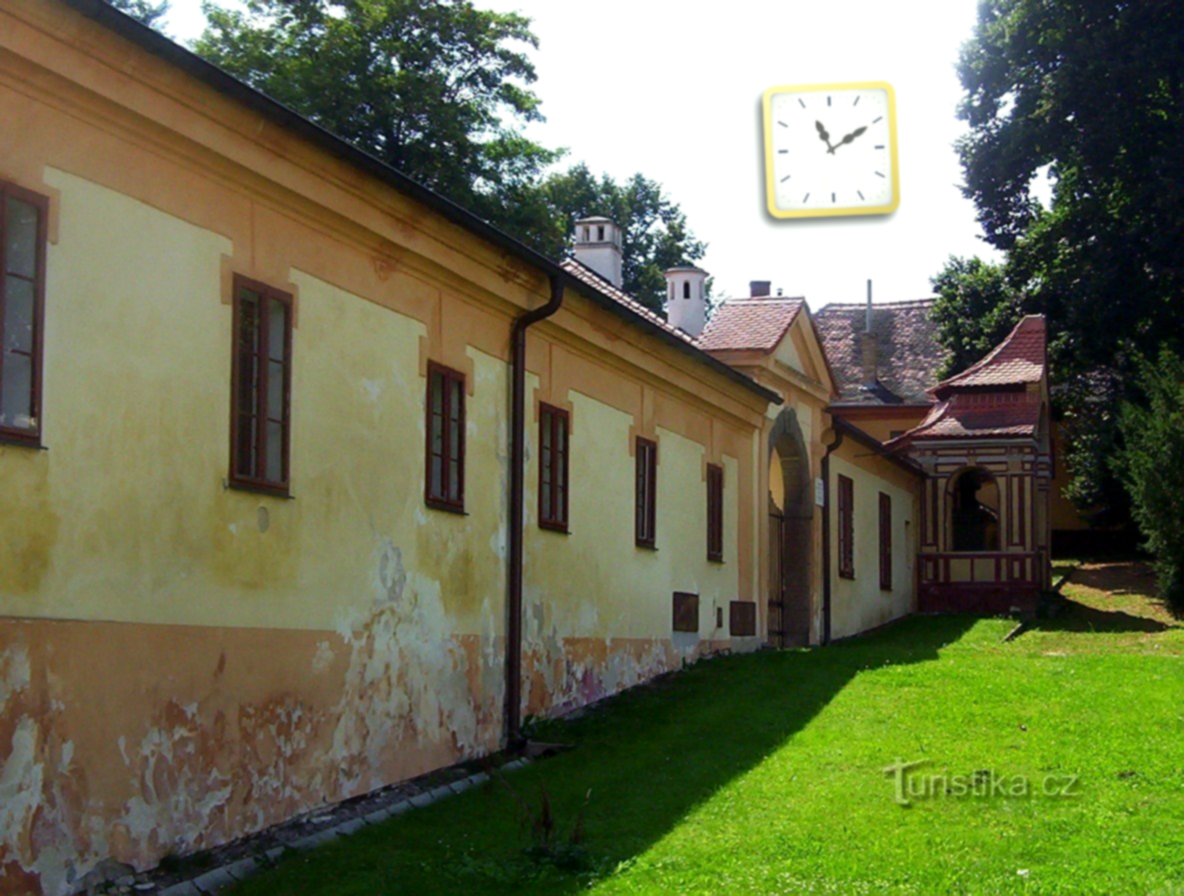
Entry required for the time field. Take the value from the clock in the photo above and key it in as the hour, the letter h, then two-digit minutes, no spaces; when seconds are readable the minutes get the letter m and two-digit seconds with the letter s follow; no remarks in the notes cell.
11h10
